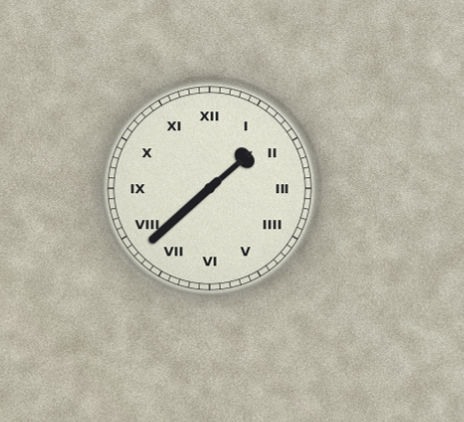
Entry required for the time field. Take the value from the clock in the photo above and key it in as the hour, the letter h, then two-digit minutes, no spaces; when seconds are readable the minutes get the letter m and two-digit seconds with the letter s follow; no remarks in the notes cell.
1h38
